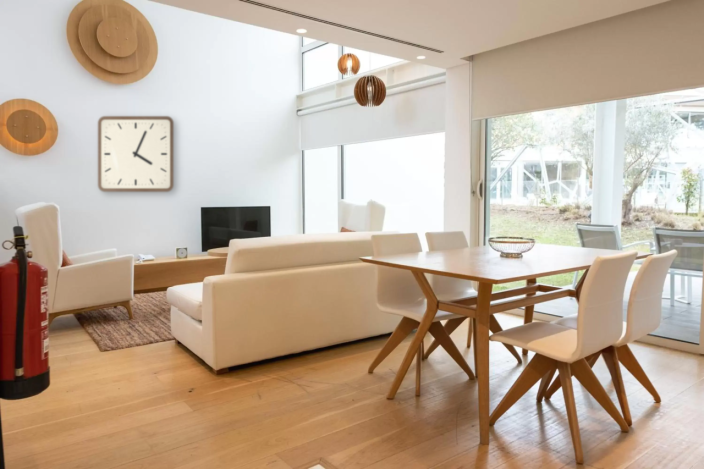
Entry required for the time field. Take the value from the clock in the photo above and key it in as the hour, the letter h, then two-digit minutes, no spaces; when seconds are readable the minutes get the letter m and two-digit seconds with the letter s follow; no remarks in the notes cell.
4h04
